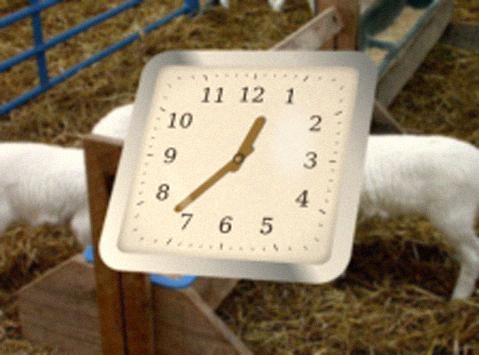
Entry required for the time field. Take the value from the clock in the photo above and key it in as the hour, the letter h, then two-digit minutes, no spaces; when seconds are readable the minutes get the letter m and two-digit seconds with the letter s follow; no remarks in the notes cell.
12h37
